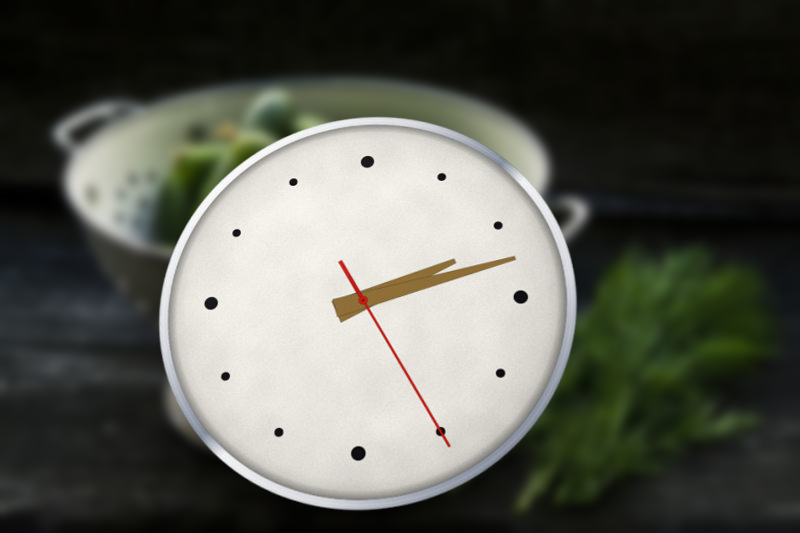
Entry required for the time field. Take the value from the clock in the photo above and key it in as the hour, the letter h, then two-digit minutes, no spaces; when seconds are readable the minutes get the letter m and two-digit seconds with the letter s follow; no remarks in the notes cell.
2h12m25s
